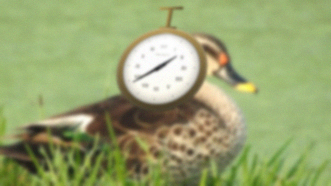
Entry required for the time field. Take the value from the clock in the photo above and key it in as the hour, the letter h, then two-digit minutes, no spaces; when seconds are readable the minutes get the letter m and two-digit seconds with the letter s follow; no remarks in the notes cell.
1h39
